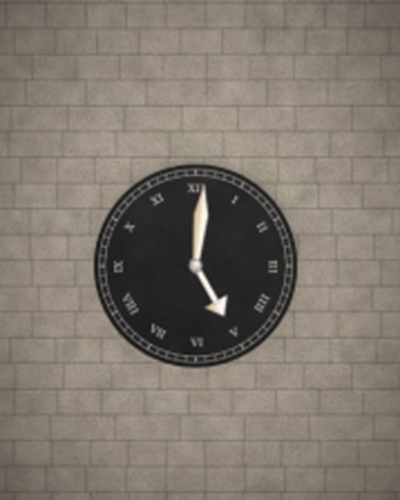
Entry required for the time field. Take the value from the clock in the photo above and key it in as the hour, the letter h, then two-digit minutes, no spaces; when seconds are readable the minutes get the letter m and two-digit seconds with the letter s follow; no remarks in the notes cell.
5h01
